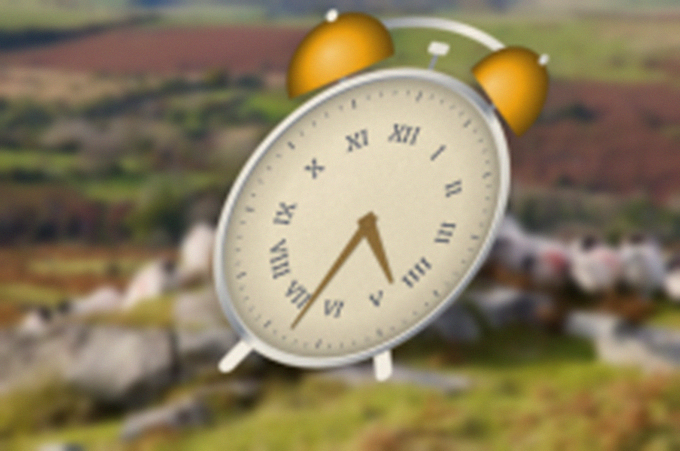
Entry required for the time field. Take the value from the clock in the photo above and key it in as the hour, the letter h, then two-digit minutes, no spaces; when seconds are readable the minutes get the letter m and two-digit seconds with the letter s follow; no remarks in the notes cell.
4h33
